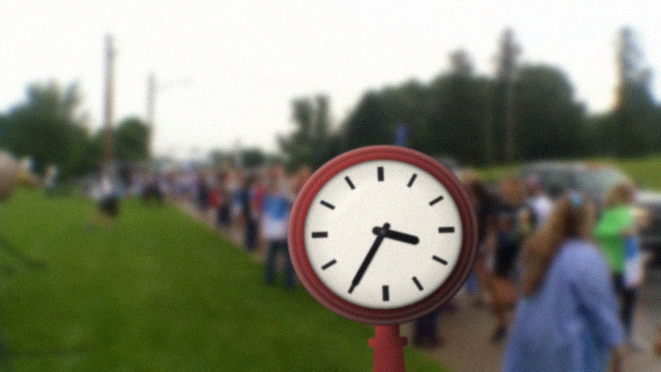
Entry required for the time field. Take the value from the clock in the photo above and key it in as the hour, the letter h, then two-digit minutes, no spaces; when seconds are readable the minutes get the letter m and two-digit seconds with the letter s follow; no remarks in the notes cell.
3h35
